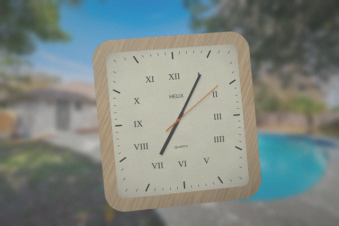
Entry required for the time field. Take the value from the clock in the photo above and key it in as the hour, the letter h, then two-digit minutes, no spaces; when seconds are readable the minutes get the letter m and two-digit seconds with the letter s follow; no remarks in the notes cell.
7h05m09s
